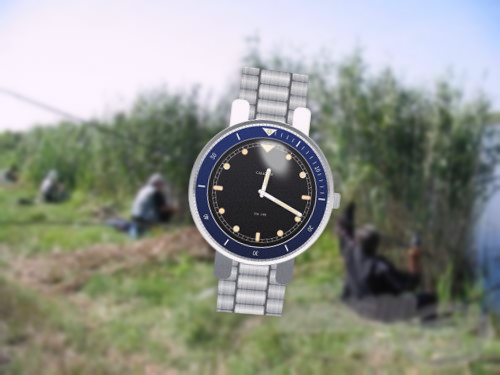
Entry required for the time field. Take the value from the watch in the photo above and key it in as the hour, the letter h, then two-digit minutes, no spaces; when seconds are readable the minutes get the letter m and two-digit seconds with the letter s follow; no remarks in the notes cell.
12h19
